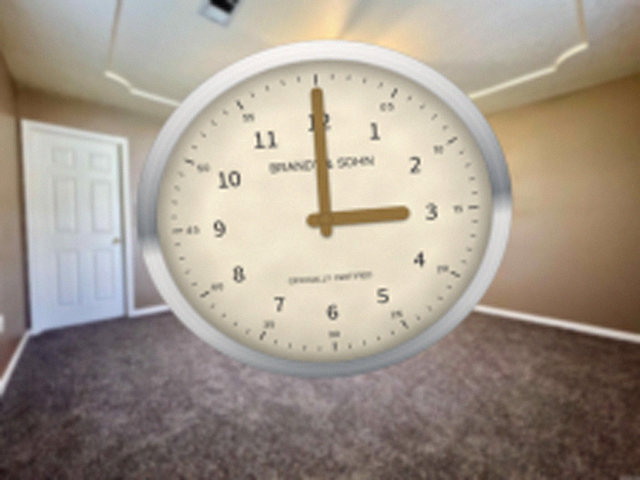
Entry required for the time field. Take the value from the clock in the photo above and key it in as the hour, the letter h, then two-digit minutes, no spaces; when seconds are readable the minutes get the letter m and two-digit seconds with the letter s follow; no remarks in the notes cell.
3h00
